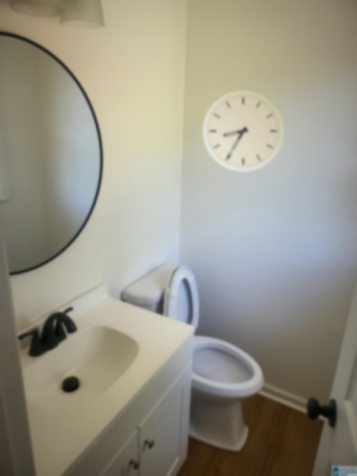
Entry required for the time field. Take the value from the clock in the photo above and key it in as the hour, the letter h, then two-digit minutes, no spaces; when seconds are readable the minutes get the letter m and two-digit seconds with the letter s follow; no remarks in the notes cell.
8h35
